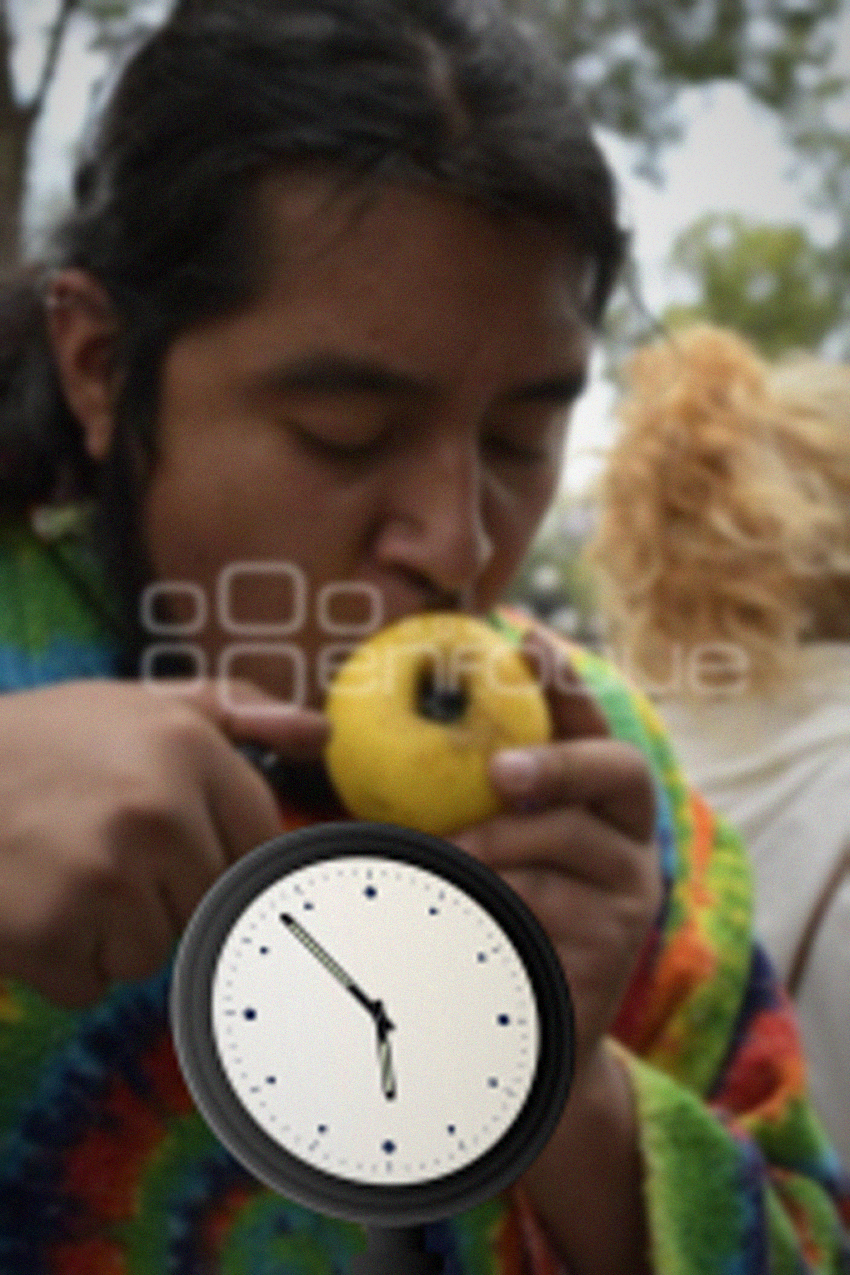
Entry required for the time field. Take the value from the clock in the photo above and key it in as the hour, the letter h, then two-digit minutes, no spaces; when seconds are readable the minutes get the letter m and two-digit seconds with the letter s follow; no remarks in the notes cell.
5h53
